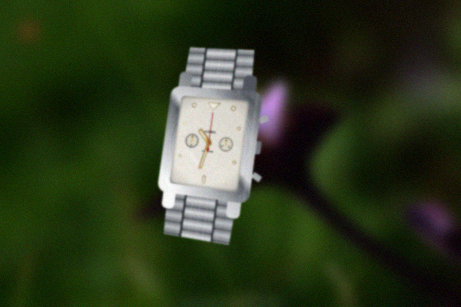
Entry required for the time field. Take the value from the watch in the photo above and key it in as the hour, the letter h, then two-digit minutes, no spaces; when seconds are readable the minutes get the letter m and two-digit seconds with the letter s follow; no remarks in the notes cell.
10h32
